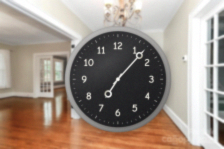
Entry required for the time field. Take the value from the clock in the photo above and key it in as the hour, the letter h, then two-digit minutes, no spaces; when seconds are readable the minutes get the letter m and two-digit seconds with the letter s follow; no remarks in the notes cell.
7h07
